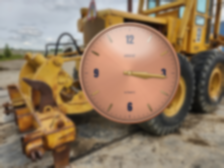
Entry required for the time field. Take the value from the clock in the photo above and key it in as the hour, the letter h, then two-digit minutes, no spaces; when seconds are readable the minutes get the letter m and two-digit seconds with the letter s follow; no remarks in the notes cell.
3h16
